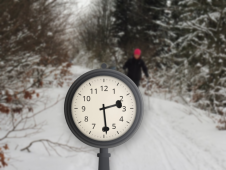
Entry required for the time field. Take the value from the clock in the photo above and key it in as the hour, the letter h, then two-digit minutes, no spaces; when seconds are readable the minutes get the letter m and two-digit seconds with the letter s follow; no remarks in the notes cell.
2h29
